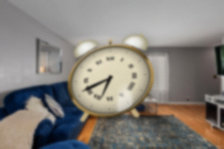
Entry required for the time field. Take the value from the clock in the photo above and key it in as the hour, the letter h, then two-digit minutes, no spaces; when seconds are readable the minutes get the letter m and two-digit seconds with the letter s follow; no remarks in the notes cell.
6h41
